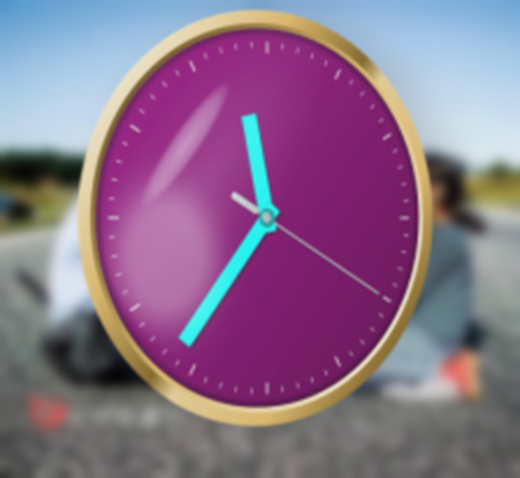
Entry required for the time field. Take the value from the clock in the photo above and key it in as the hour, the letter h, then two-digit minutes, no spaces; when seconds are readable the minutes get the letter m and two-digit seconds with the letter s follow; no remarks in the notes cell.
11h36m20s
